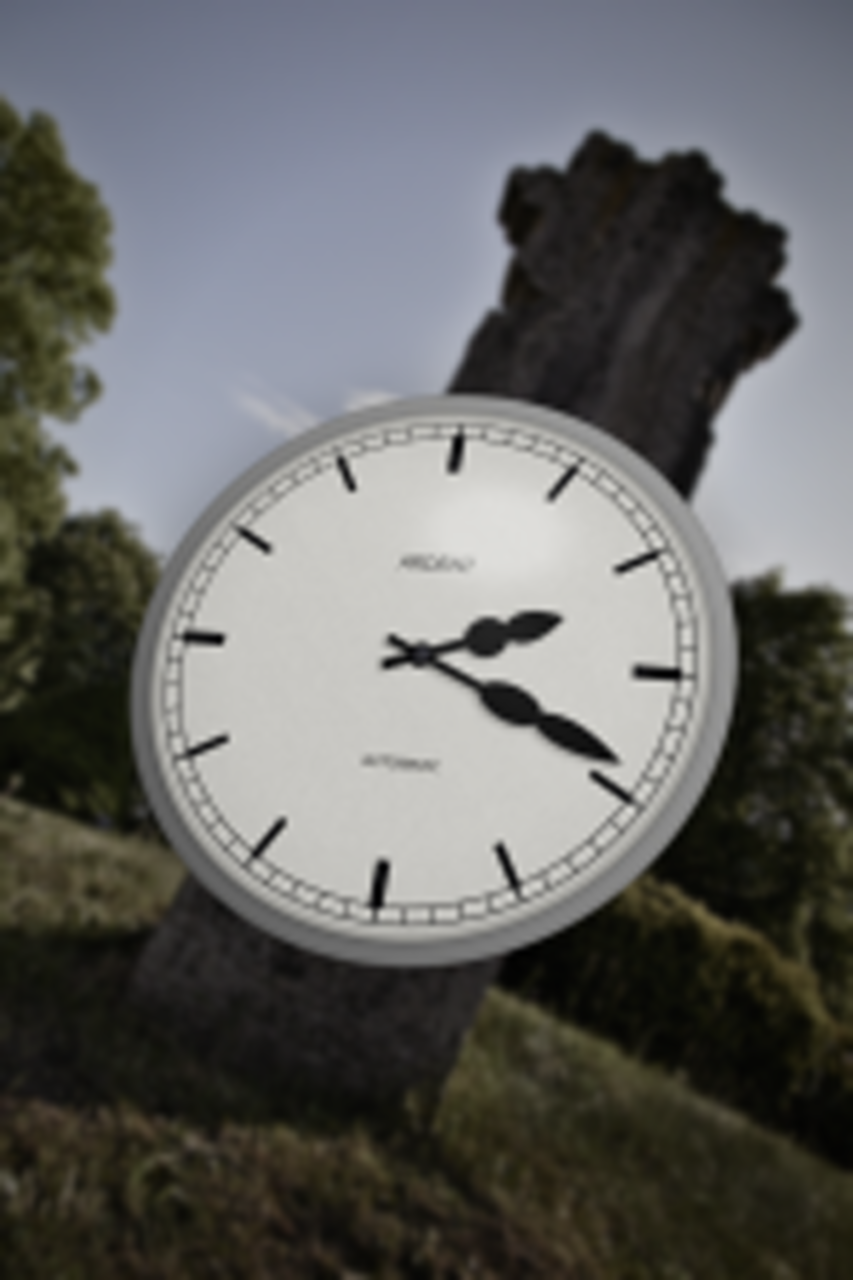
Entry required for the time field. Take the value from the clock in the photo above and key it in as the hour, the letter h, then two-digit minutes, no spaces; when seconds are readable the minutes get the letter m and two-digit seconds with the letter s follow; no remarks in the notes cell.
2h19
